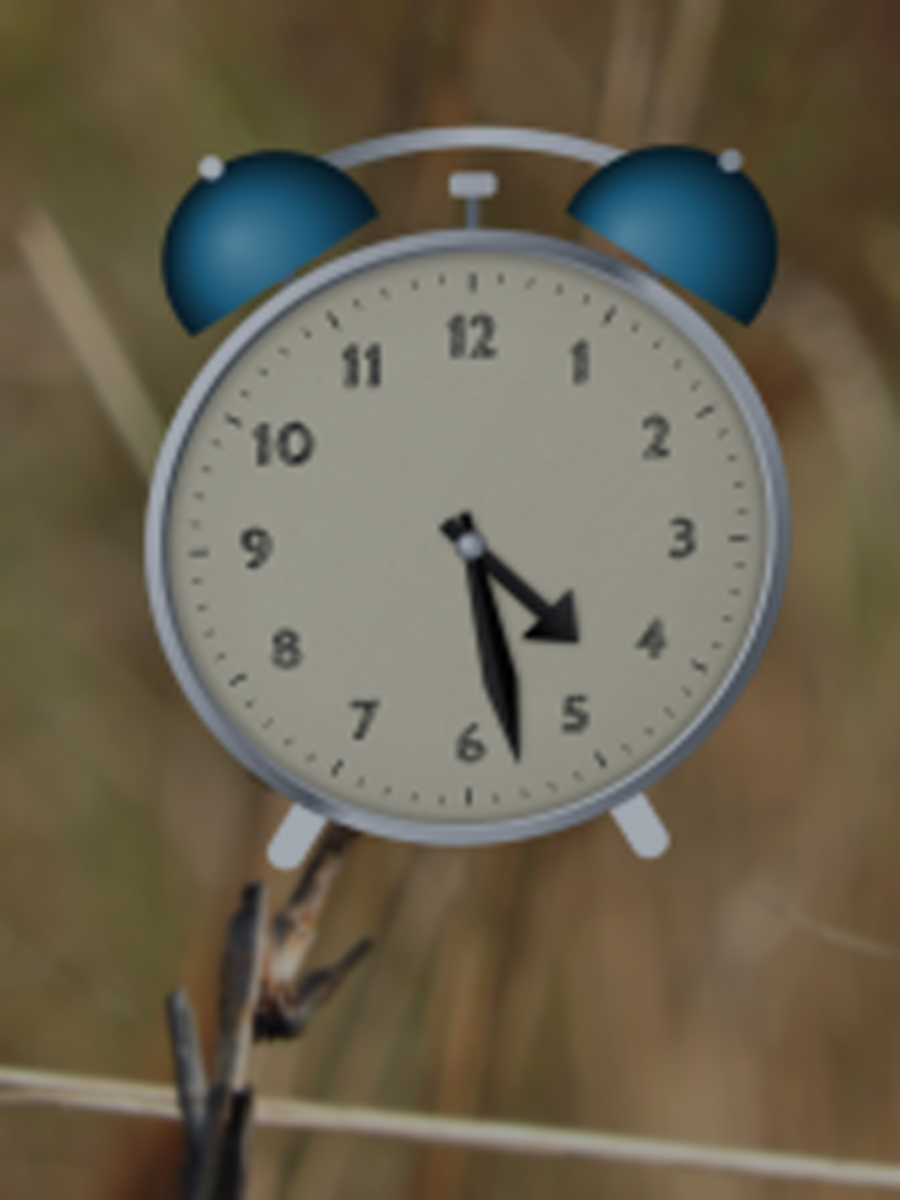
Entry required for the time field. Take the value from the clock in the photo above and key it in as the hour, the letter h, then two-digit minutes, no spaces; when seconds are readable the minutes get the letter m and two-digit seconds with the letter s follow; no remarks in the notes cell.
4h28
